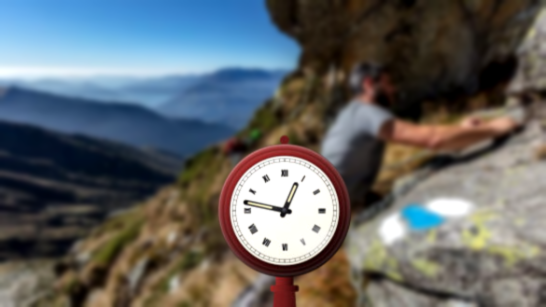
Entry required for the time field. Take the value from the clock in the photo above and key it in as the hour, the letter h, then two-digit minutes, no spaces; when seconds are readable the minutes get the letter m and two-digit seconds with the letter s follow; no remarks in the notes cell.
12h47
